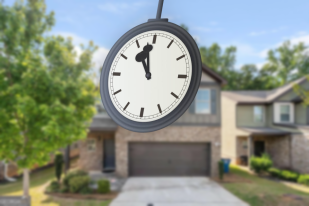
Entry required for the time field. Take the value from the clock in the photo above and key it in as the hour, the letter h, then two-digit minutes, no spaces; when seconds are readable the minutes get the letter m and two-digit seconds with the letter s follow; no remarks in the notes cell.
10h58
